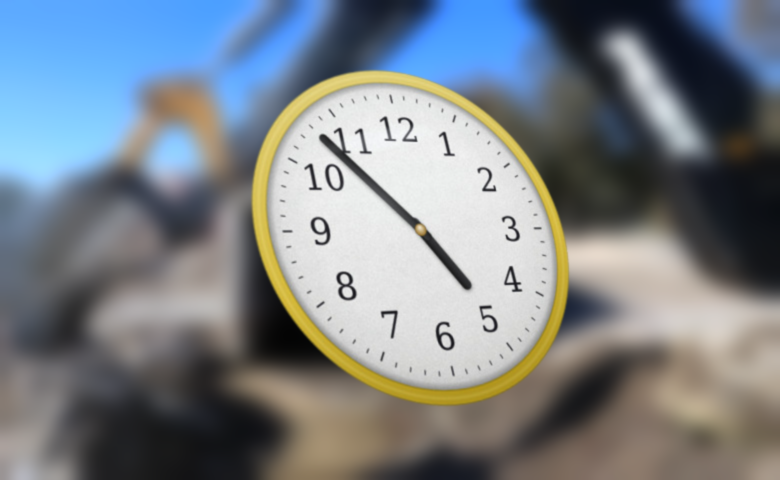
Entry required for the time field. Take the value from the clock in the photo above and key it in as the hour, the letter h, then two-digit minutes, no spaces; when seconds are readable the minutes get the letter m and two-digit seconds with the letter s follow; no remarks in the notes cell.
4h53
